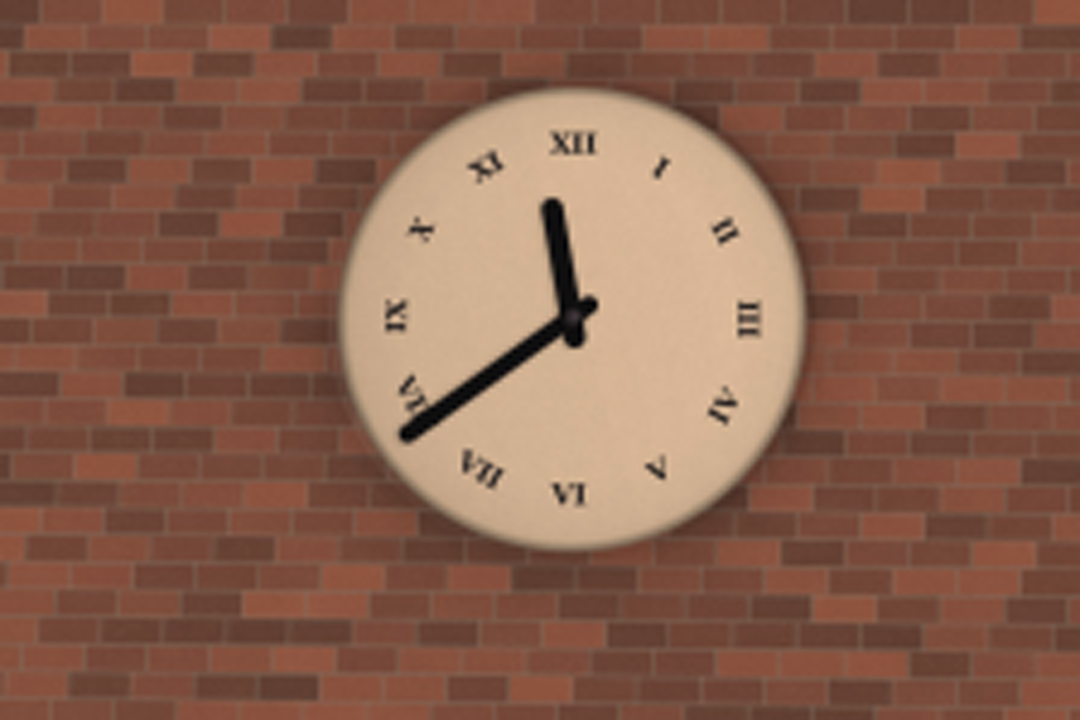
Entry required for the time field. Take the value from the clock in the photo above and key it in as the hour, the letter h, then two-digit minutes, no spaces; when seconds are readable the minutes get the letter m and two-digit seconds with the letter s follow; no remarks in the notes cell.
11h39
